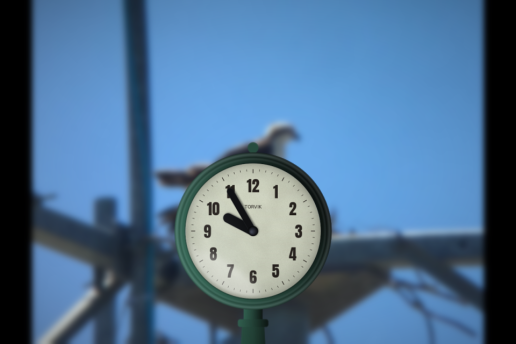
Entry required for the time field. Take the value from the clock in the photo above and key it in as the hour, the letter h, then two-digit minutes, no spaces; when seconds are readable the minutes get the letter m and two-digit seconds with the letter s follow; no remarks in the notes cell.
9h55
